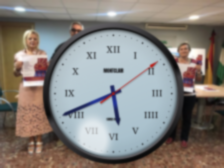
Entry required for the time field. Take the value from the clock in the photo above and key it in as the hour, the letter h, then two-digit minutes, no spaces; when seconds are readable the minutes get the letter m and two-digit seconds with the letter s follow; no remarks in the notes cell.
5h41m09s
